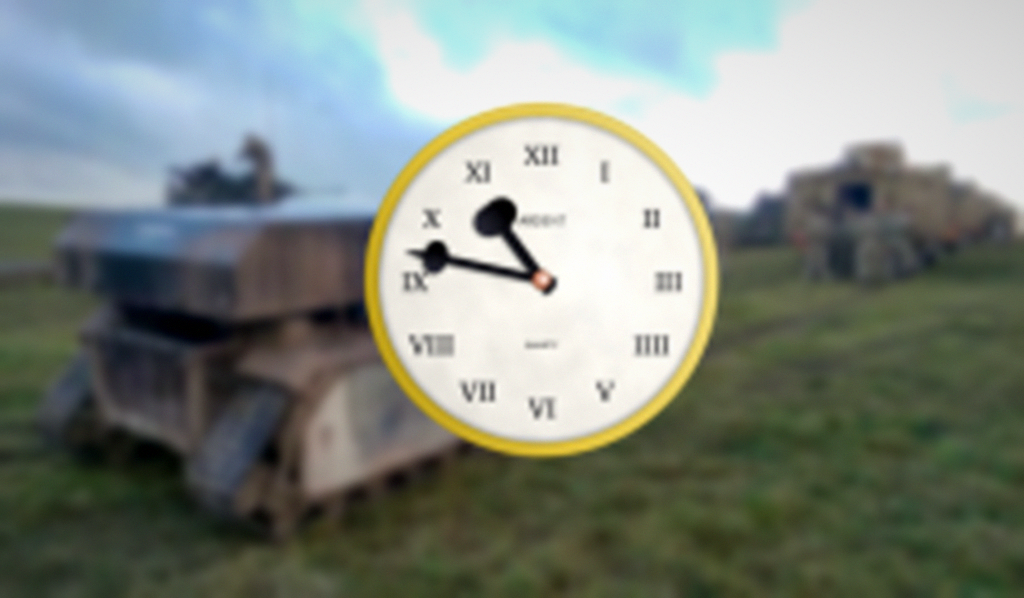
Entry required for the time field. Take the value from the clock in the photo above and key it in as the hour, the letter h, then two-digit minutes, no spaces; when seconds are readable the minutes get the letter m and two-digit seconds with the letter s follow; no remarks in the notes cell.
10h47
